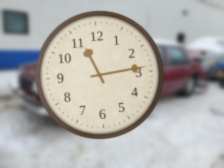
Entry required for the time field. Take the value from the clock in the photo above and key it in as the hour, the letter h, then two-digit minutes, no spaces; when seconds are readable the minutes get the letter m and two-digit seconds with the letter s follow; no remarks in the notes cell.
11h14
